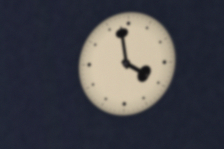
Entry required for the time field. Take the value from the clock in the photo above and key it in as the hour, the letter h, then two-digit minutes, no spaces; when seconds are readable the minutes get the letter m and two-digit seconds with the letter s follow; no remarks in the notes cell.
3h58
